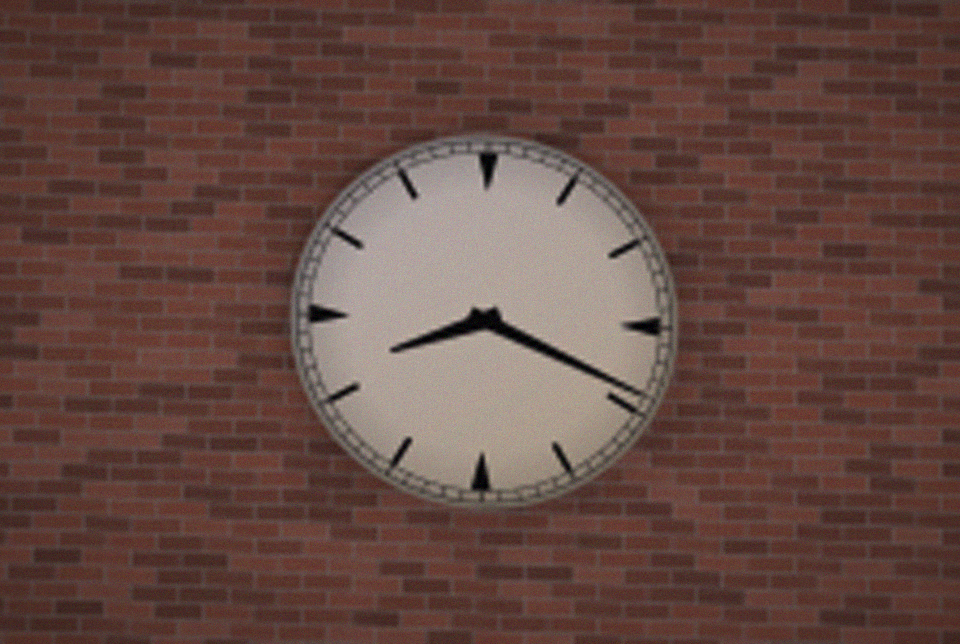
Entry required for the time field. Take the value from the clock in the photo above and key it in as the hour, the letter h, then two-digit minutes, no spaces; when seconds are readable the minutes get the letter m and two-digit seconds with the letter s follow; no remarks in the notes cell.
8h19
